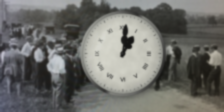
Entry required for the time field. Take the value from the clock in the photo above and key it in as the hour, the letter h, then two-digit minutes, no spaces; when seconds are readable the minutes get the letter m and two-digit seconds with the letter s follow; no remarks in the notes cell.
1h01
